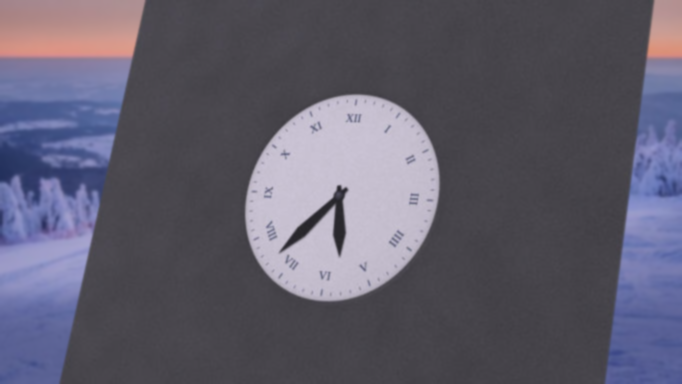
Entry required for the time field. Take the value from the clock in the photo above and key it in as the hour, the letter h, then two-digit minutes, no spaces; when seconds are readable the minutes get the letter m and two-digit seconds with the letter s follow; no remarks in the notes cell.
5h37
